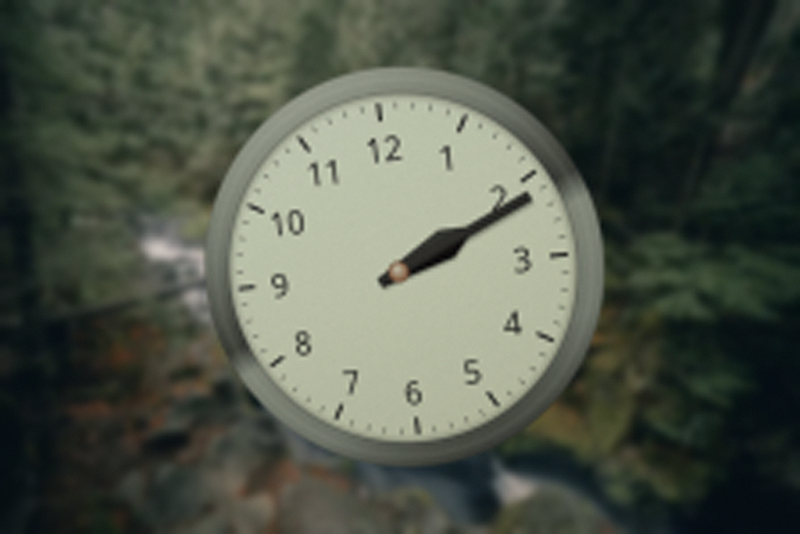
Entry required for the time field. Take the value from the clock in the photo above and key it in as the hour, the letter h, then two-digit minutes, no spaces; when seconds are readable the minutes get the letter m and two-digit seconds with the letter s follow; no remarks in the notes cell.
2h11
